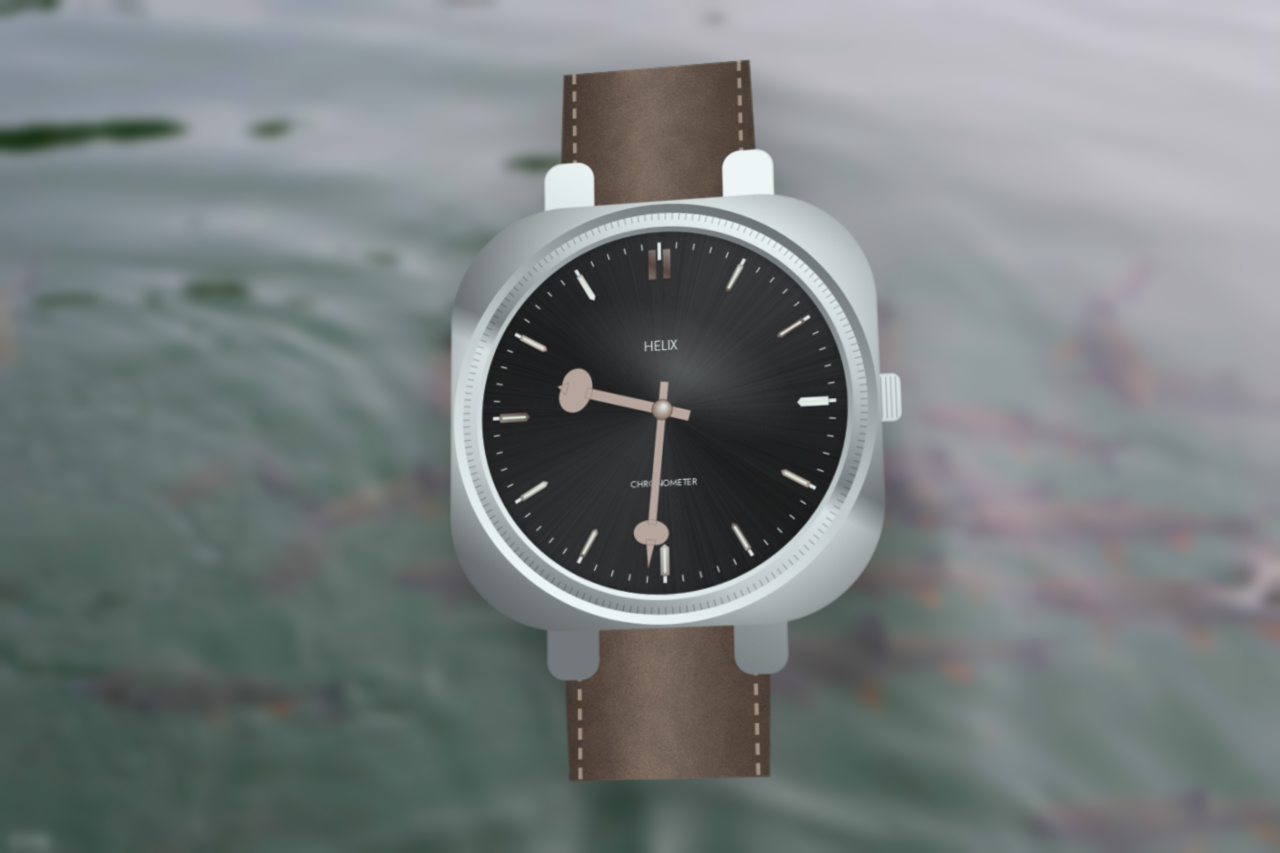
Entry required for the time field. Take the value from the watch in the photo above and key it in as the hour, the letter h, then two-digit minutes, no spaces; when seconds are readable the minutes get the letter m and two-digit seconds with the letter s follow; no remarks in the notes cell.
9h31
